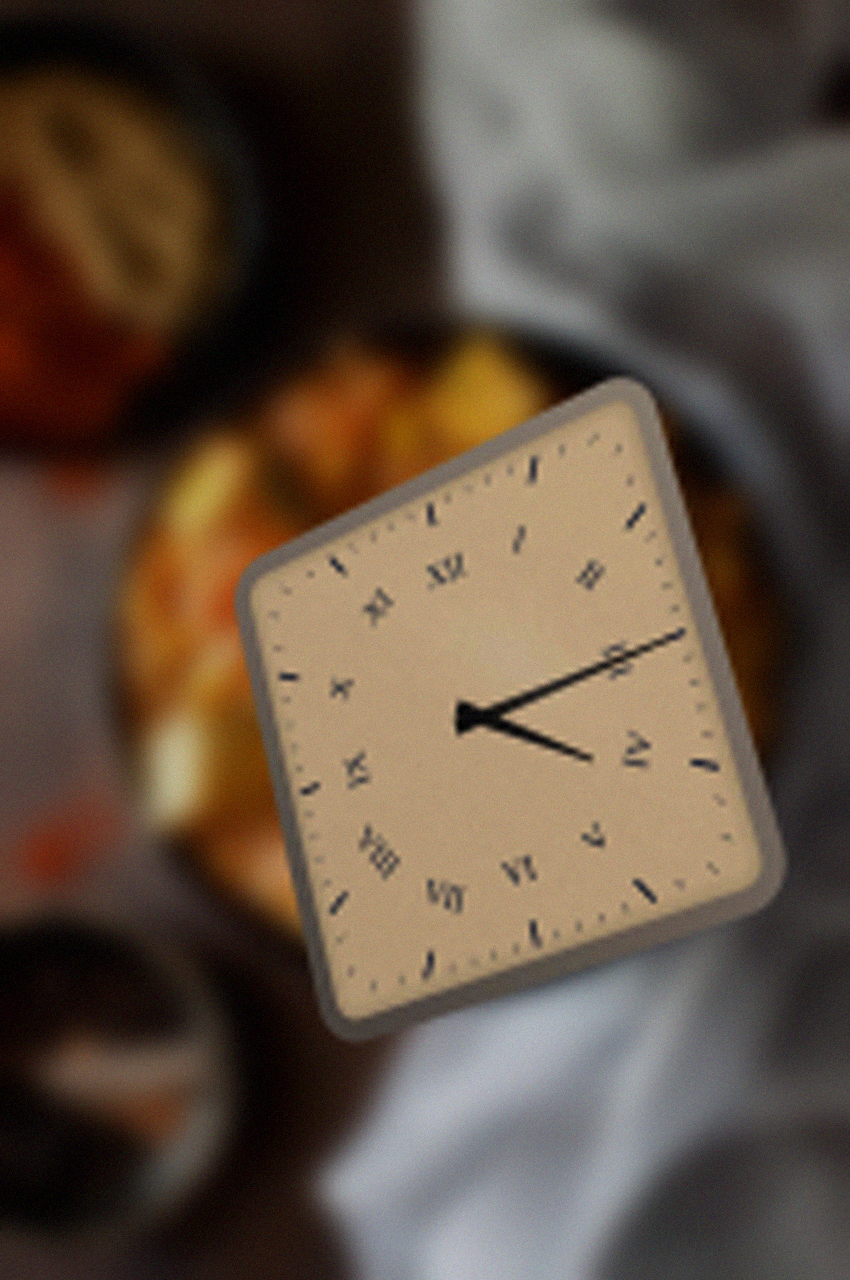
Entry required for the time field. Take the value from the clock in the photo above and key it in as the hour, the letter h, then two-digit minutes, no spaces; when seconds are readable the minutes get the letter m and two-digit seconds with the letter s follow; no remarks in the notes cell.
4h15
